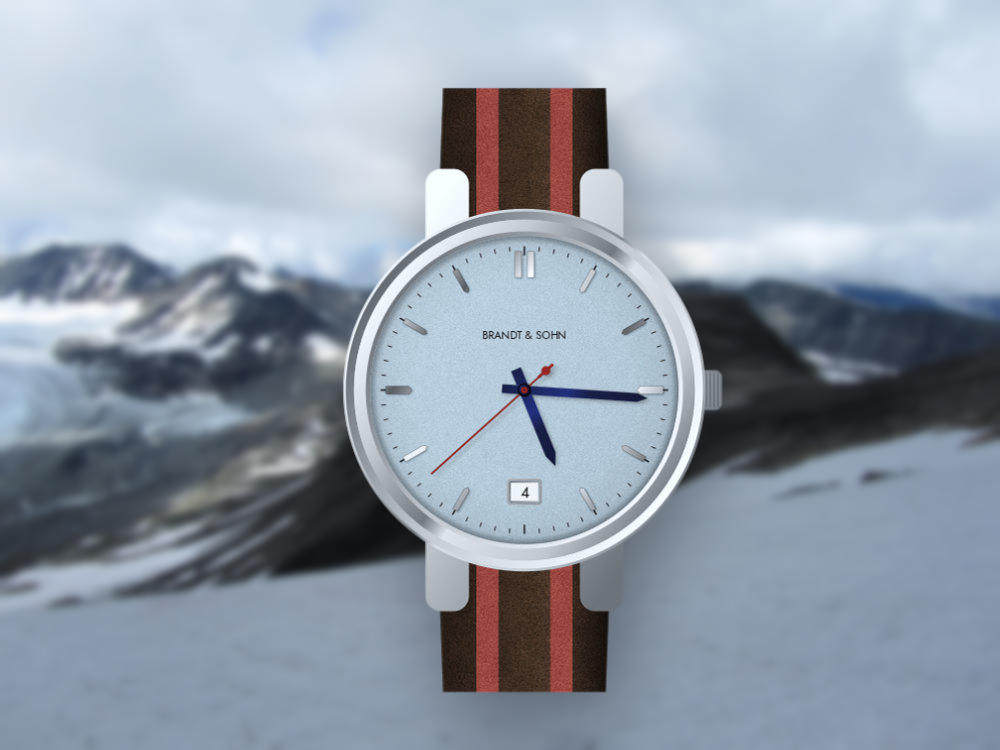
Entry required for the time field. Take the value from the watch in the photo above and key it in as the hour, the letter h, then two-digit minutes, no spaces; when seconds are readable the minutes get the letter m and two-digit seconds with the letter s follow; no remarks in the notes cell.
5h15m38s
